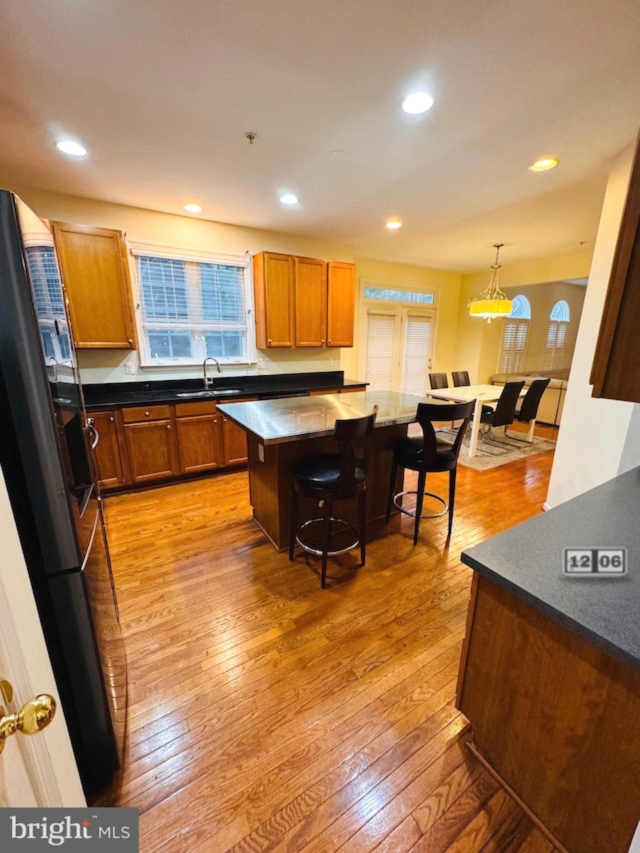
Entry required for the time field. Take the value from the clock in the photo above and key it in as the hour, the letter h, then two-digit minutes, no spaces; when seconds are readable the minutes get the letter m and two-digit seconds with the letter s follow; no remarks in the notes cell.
12h06
